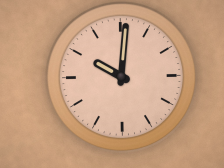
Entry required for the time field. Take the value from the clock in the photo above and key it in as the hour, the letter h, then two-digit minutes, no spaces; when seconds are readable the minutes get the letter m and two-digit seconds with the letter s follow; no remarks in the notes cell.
10h01
